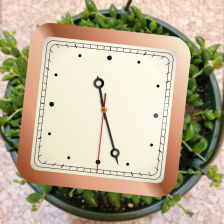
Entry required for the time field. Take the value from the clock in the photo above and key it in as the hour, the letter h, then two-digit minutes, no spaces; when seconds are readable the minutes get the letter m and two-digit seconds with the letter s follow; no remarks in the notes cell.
11h26m30s
